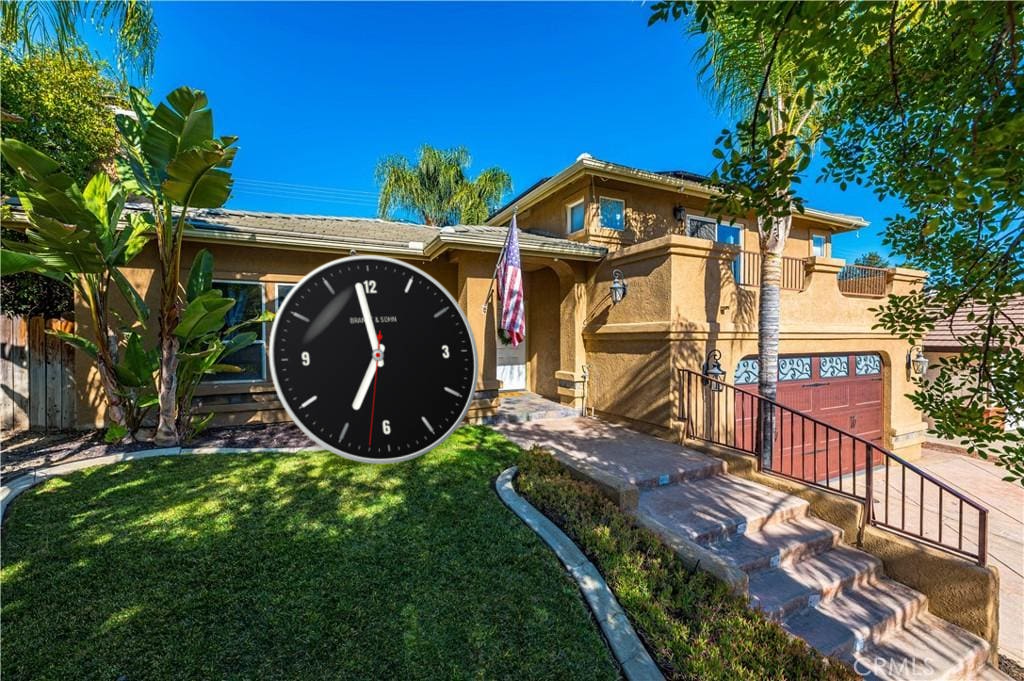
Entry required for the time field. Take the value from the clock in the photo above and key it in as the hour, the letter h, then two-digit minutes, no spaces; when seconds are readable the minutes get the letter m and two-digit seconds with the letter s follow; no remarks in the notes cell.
6h58m32s
